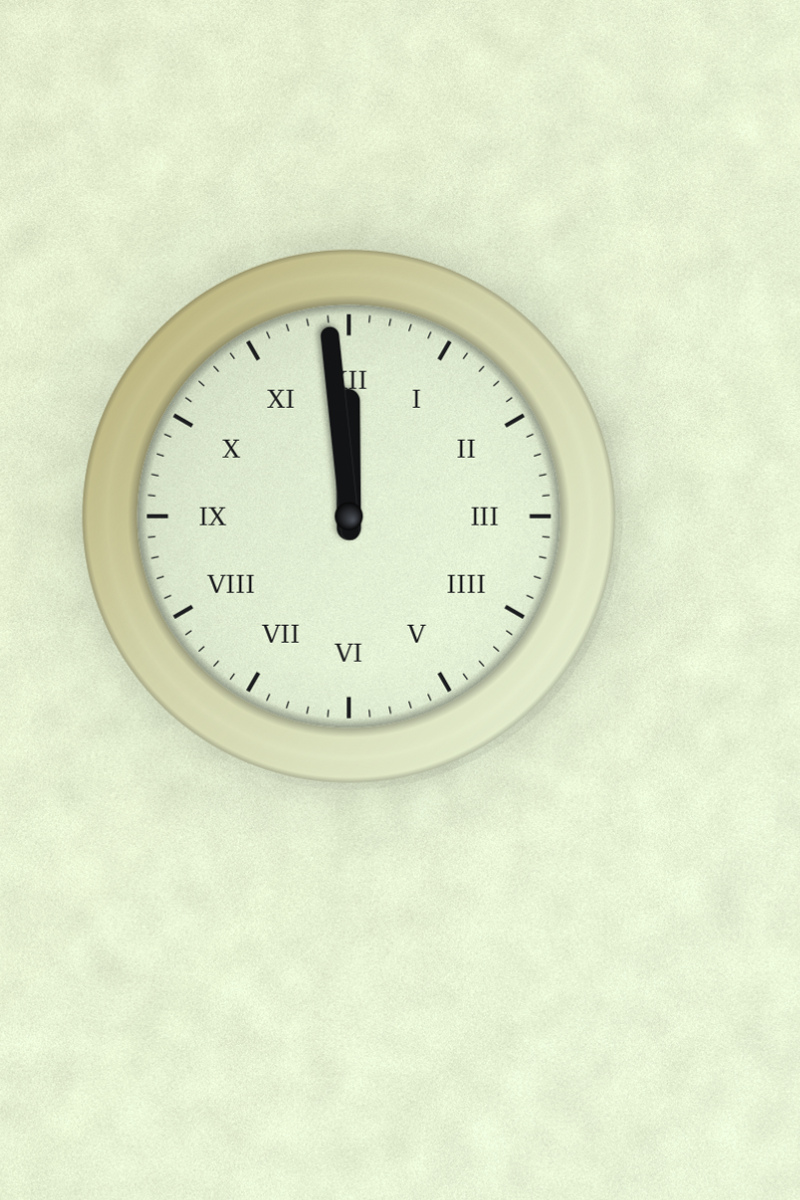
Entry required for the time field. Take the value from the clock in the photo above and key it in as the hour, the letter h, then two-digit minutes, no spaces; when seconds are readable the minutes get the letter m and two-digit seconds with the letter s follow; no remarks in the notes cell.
11h59
